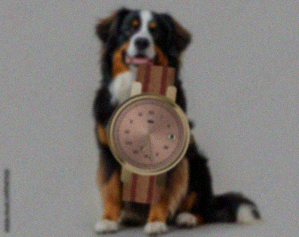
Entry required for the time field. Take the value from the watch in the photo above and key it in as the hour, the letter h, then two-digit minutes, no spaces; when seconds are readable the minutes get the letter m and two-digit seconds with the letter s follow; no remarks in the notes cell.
6h28
